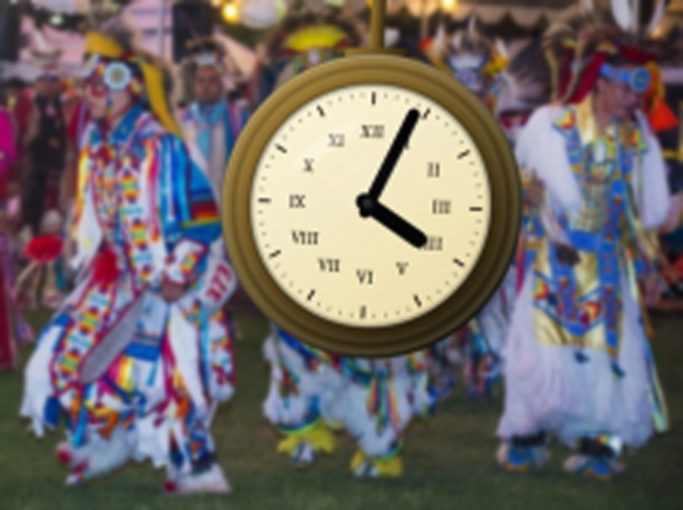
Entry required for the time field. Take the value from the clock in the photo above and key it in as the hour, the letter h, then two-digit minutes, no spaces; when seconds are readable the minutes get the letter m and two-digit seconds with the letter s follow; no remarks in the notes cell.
4h04
